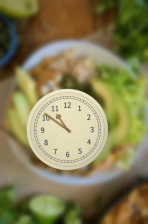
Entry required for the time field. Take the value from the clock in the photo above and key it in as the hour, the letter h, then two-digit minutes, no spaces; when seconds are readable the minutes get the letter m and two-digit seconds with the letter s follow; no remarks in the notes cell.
10h51
